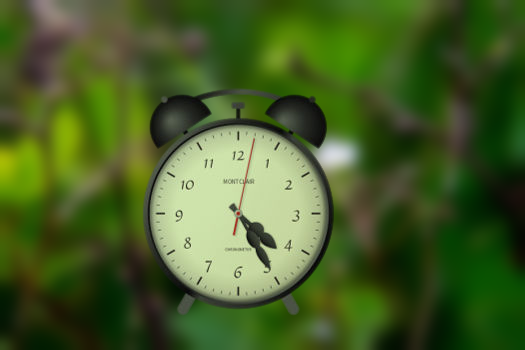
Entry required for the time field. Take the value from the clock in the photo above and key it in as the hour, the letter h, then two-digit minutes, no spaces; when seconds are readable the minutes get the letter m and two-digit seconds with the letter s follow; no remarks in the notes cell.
4h25m02s
